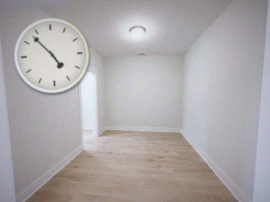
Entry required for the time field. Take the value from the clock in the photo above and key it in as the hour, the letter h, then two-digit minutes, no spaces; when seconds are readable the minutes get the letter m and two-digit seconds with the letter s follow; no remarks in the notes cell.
4h53
